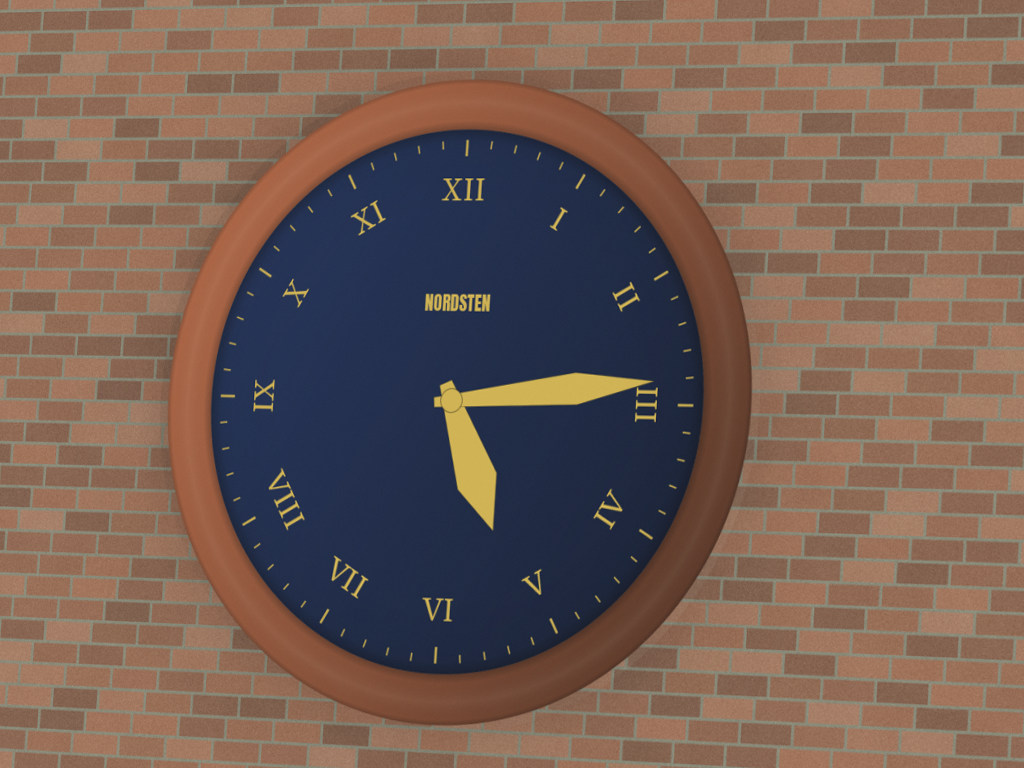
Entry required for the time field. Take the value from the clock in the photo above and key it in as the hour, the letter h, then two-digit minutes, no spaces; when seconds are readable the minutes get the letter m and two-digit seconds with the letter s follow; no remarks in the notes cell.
5h14
